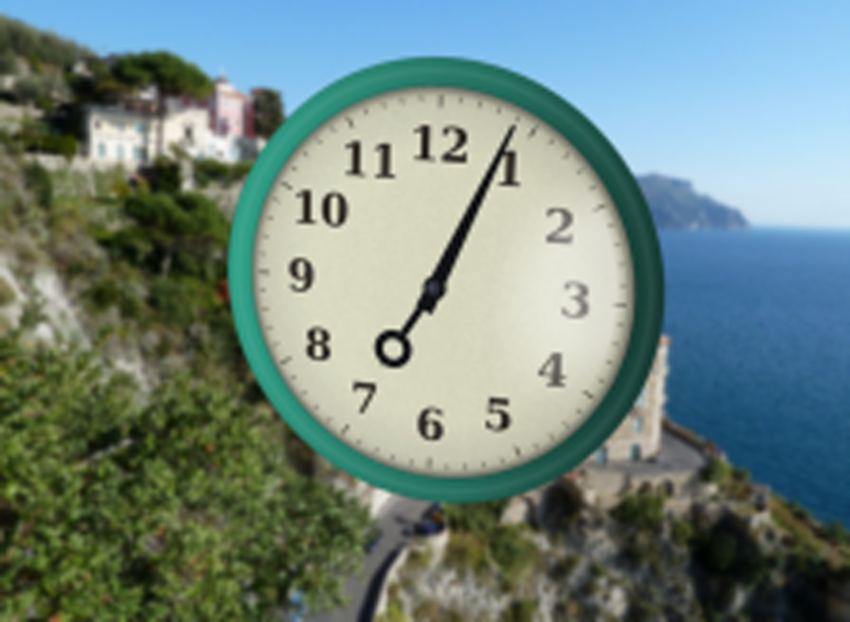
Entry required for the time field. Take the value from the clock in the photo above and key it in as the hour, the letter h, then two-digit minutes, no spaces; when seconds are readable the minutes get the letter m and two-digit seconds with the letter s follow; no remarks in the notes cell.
7h04
